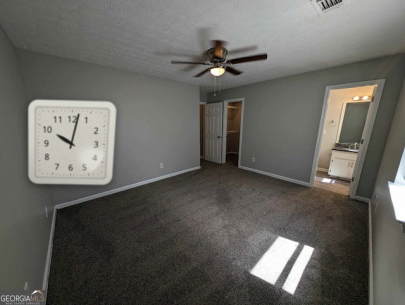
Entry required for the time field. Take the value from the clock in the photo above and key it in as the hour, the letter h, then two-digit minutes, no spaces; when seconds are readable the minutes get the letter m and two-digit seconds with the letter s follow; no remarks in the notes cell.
10h02
